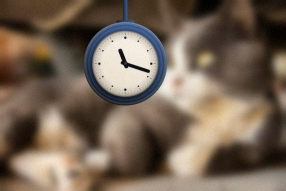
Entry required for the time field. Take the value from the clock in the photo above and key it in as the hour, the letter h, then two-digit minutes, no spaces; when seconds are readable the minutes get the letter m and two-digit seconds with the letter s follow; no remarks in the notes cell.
11h18
